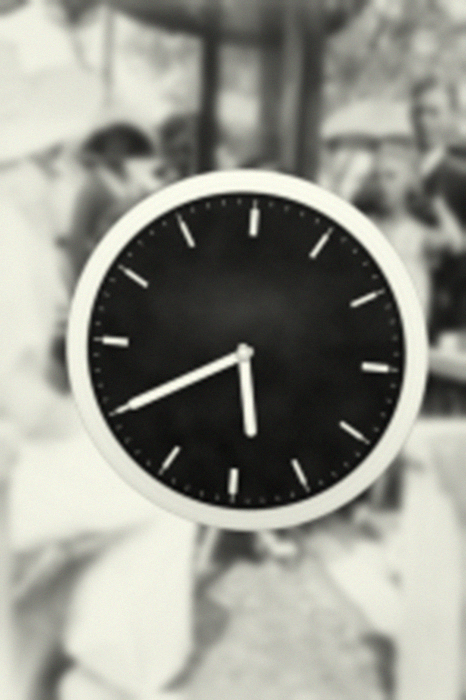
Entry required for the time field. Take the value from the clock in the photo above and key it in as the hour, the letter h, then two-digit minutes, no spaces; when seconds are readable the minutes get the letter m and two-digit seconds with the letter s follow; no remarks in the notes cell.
5h40
